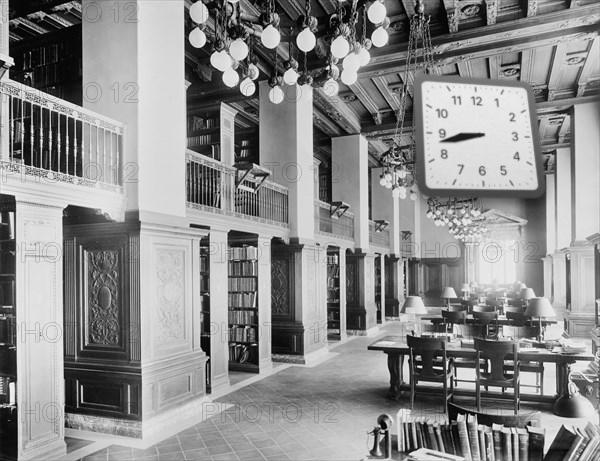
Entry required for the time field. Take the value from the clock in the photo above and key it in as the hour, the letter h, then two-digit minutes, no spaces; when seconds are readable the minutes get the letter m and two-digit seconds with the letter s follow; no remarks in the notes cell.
8h43
